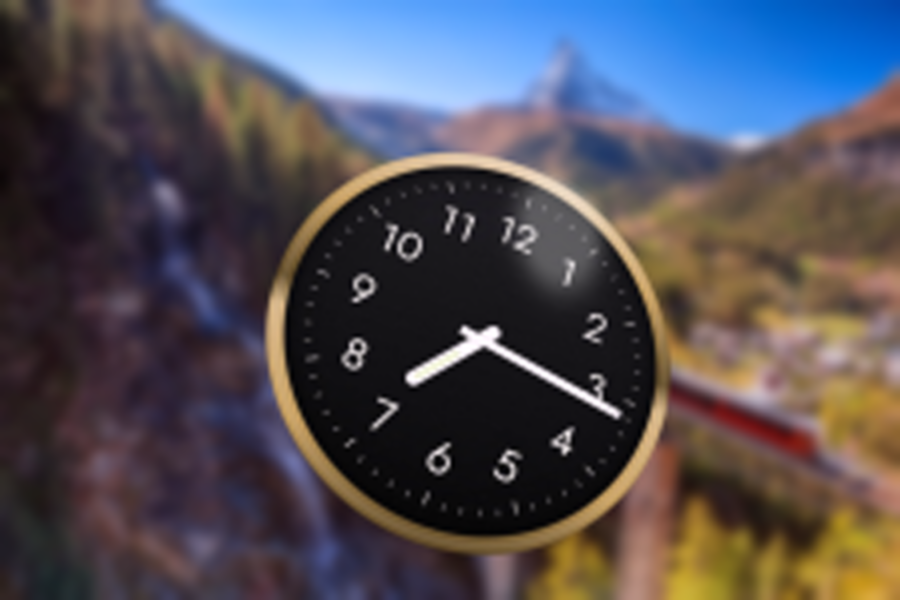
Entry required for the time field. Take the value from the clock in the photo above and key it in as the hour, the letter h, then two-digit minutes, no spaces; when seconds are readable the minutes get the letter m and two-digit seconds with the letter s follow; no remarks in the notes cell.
7h16
